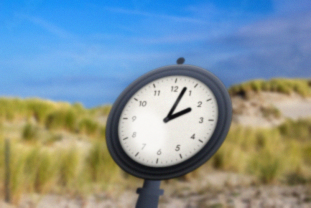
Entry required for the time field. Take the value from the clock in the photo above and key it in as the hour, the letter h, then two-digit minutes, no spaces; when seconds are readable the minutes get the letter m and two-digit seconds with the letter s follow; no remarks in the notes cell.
2h03
